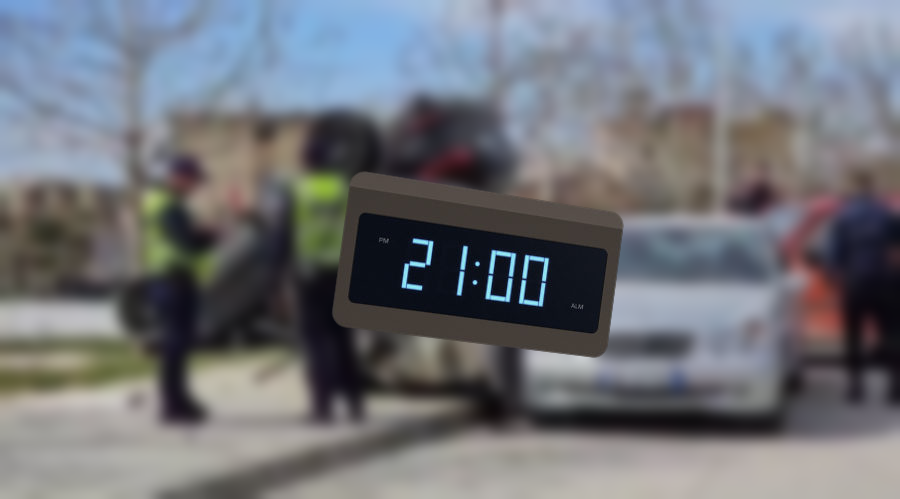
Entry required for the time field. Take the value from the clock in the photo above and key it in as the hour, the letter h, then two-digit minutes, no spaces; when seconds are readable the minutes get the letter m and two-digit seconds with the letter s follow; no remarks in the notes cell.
21h00
